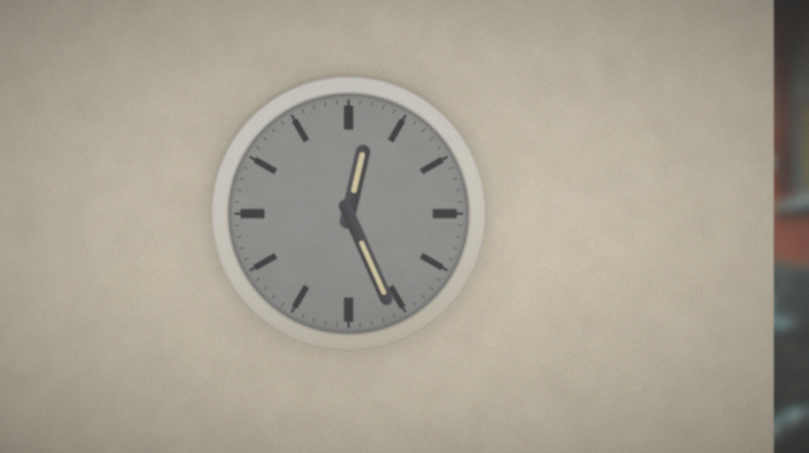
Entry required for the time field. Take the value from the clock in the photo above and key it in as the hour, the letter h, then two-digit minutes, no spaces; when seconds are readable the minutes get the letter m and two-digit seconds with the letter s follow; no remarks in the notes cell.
12h26
